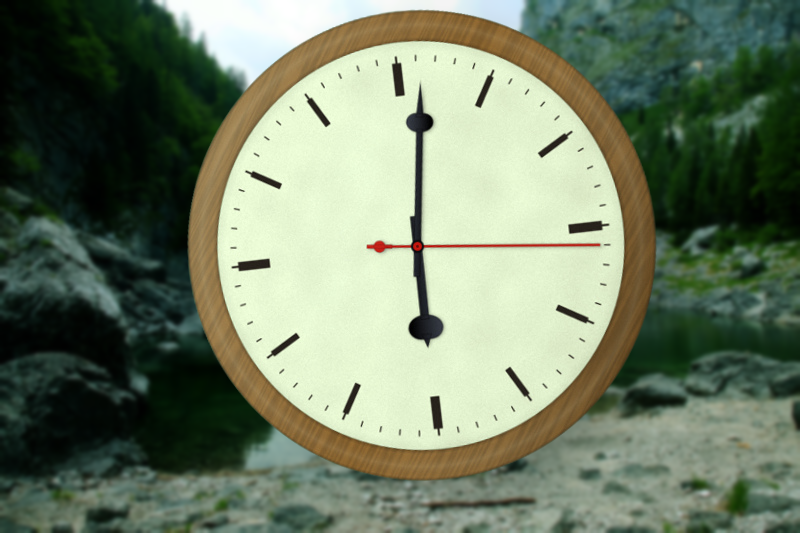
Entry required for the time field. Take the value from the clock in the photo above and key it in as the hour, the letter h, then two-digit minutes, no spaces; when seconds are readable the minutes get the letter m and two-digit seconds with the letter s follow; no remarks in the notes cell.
6h01m16s
